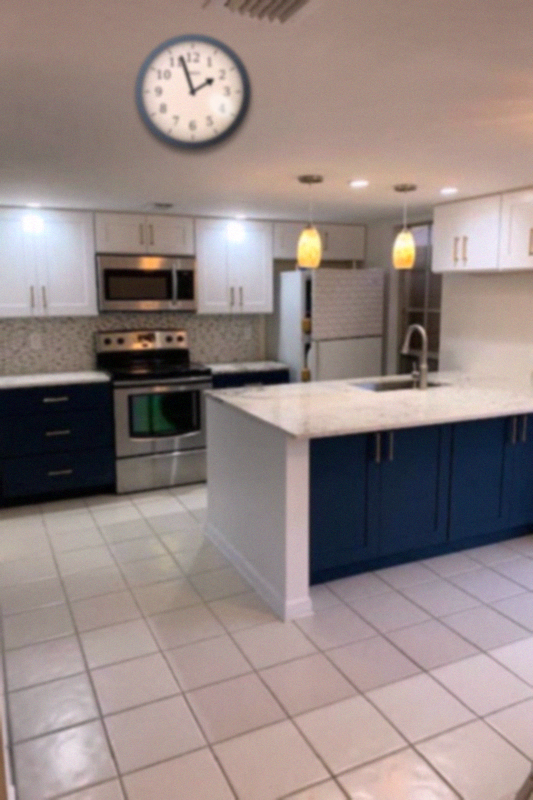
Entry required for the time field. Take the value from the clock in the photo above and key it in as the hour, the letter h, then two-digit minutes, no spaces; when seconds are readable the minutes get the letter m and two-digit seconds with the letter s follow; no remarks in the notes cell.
1h57
